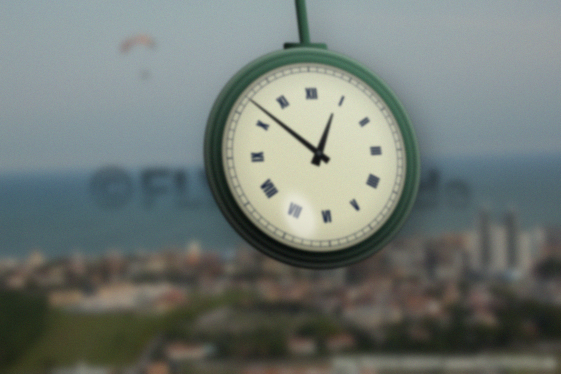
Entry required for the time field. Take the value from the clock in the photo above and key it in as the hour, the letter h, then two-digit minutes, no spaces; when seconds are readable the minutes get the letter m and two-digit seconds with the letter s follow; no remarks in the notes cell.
12h52
